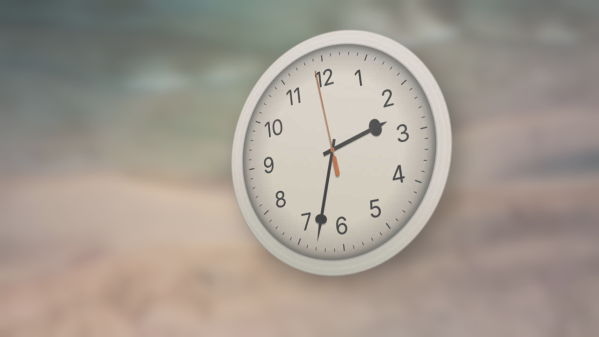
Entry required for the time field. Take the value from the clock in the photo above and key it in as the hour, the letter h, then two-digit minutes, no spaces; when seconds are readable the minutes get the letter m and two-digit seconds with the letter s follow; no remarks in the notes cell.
2h32m59s
